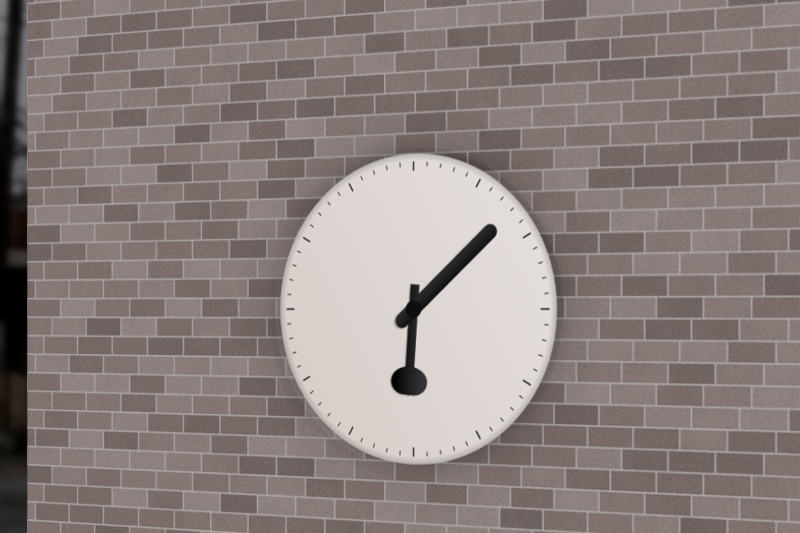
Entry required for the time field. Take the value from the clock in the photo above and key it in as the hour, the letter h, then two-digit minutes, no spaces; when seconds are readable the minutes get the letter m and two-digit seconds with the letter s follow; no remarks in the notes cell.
6h08
